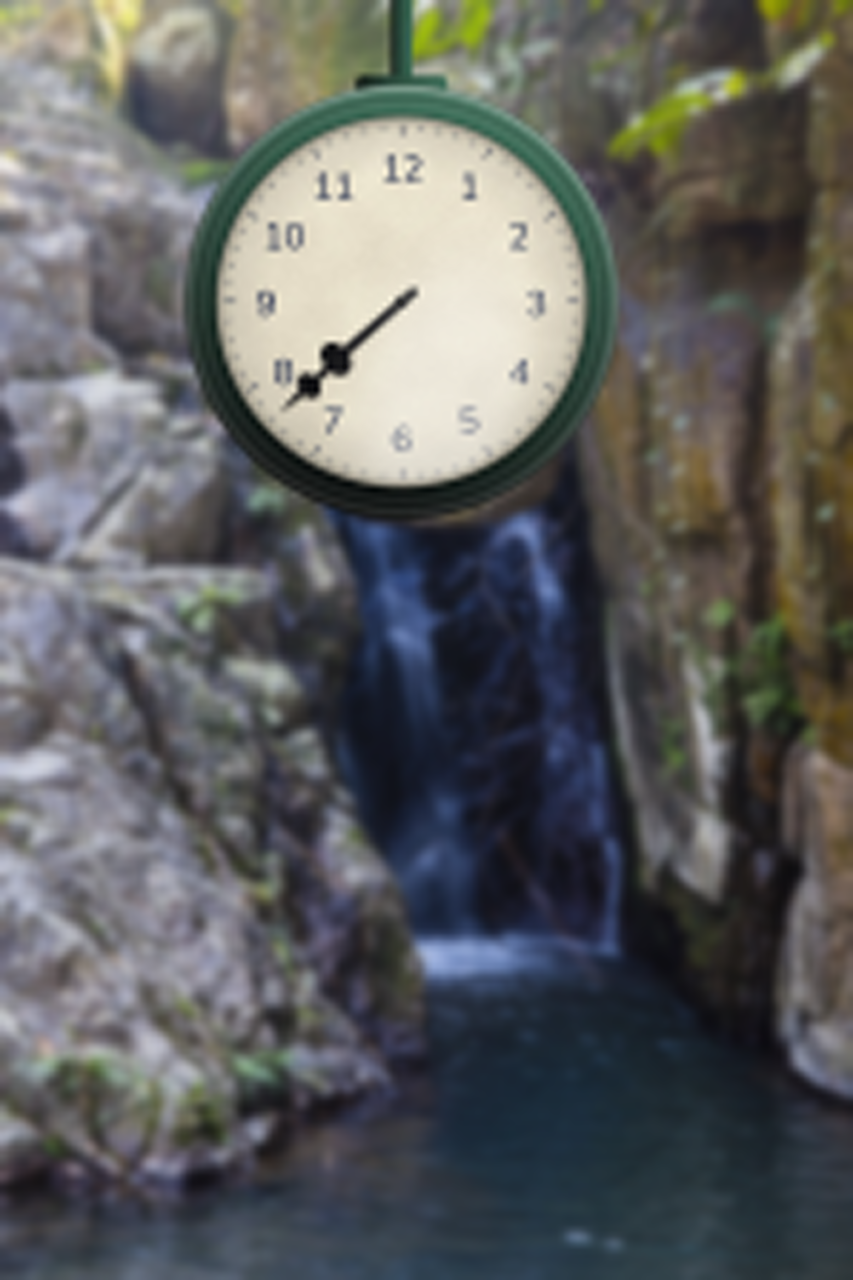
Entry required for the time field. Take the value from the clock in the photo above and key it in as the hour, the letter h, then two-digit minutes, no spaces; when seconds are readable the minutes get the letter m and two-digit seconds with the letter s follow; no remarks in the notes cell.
7h38
